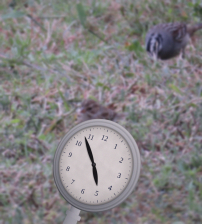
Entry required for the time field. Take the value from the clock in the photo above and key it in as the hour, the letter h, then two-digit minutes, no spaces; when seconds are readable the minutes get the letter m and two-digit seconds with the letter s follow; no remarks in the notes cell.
4h53
